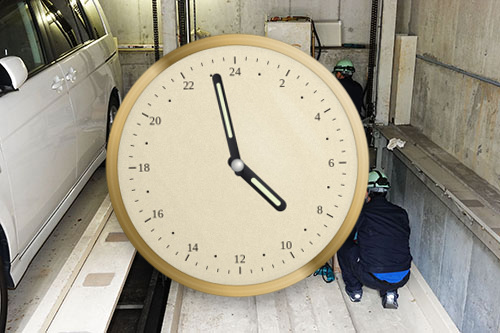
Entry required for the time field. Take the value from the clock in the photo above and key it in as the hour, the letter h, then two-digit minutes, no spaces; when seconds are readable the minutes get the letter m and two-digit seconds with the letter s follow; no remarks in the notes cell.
8h58
